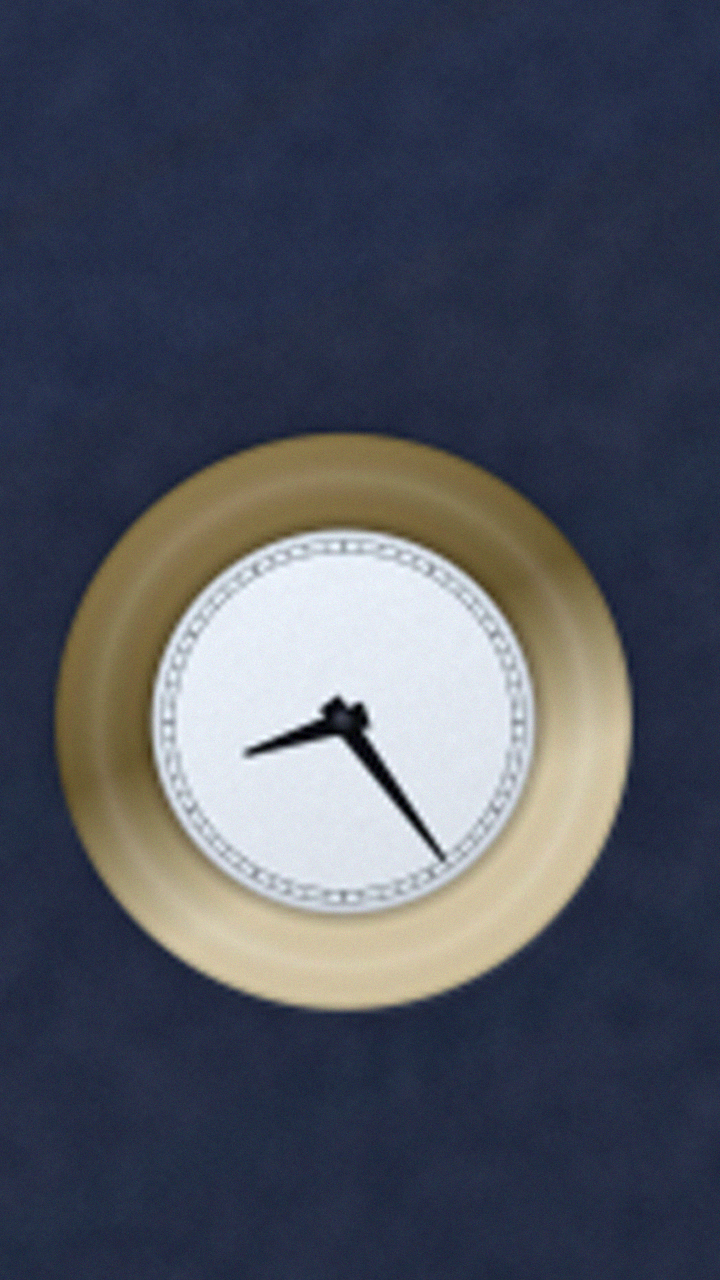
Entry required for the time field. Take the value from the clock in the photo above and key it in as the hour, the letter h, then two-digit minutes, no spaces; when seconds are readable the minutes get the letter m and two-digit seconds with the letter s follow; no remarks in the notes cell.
8h24
